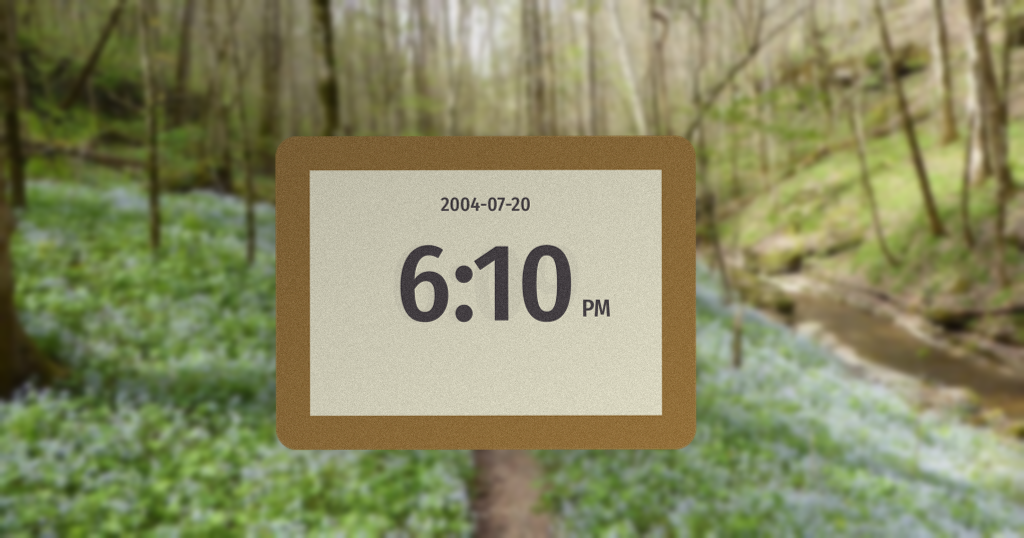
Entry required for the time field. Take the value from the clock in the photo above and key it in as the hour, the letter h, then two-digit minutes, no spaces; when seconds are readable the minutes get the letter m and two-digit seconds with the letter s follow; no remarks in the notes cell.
6h10
